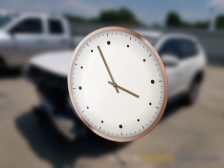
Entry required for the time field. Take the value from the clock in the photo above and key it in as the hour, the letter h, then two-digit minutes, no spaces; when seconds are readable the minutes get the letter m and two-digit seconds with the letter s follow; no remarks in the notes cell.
3h57
